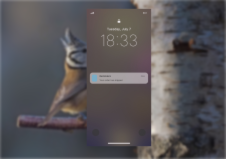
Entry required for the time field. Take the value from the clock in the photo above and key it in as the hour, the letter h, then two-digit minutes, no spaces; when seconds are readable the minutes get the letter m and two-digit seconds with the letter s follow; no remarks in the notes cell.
18h33
